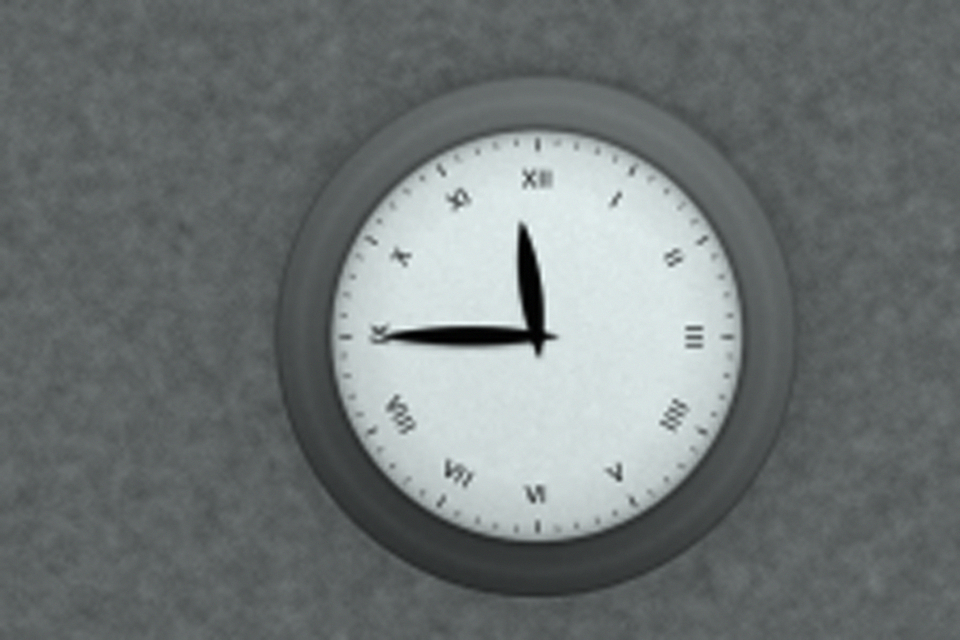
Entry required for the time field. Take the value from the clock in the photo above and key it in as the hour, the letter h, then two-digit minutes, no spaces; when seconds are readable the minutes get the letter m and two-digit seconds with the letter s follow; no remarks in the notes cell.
11h45
